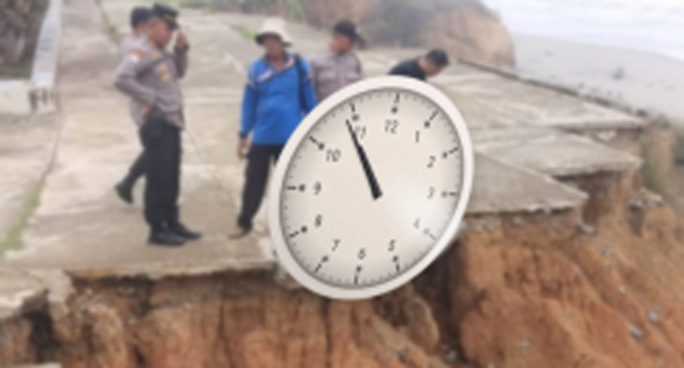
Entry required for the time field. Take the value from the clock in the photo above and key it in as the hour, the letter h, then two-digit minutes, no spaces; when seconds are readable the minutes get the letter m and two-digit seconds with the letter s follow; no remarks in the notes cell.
10h54
